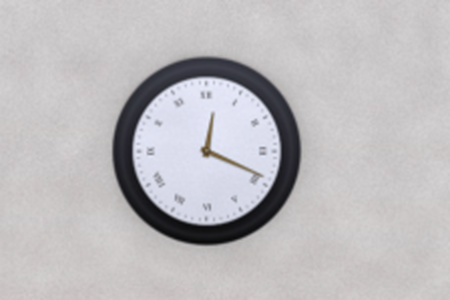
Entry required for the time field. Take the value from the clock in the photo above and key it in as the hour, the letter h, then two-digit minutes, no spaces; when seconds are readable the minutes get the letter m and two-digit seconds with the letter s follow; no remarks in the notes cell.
12h19
